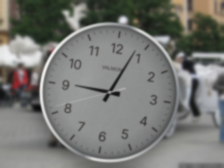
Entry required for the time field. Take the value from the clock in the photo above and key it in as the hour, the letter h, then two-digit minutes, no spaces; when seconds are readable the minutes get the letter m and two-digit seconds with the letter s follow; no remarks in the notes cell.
9h03m41s
